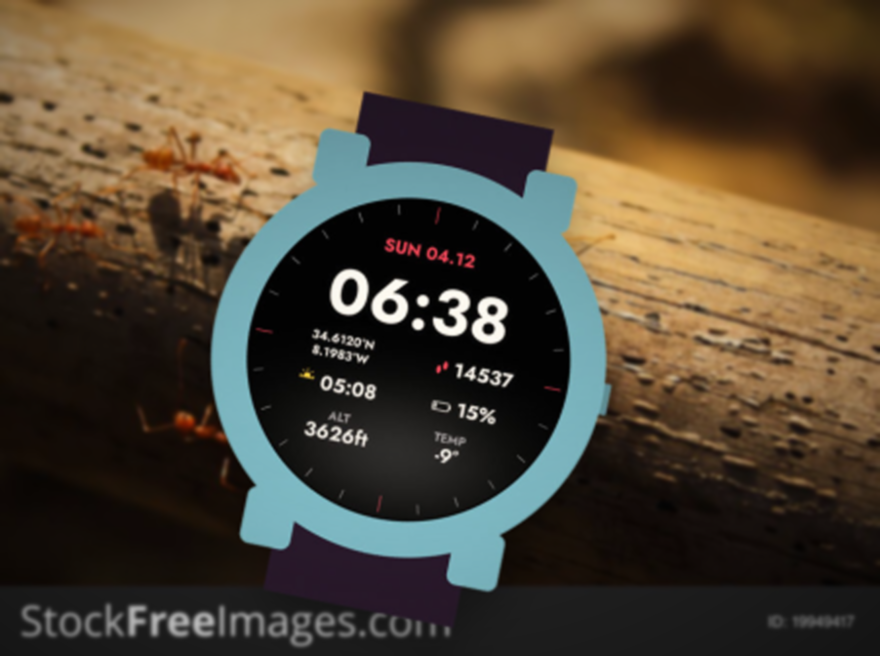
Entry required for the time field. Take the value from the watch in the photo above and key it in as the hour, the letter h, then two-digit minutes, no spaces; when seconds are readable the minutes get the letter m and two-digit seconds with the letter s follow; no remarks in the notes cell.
6h38
